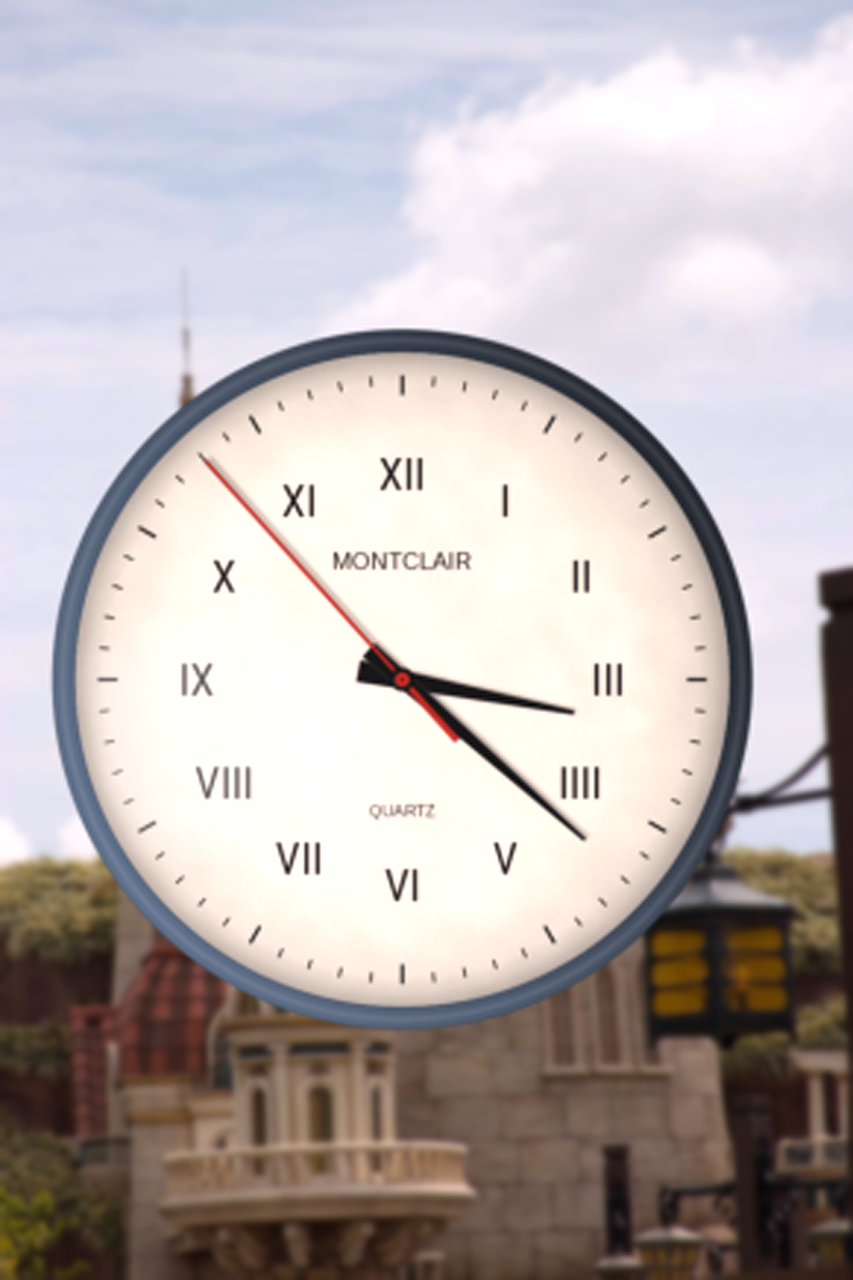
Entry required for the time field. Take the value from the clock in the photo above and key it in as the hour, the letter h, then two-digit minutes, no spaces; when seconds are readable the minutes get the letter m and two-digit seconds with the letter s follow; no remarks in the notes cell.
3h21m53s
